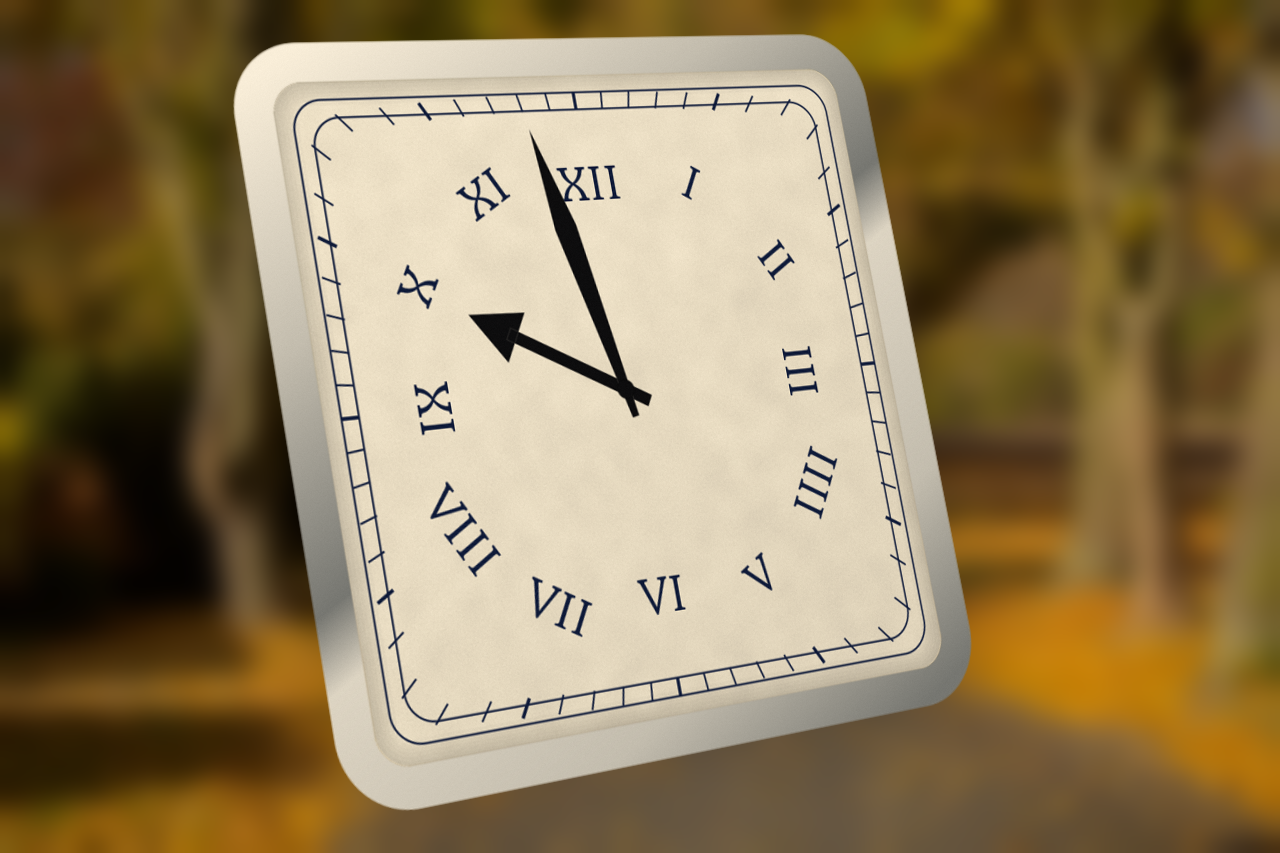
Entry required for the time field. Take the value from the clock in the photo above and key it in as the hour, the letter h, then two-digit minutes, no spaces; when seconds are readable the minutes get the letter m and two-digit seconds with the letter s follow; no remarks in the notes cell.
9h58
